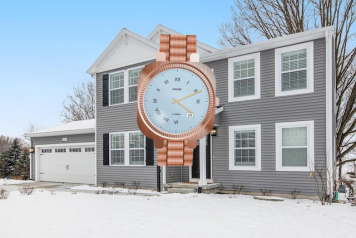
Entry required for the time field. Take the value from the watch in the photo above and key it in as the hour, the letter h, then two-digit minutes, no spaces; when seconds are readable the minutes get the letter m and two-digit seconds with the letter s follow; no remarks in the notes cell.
4h11
